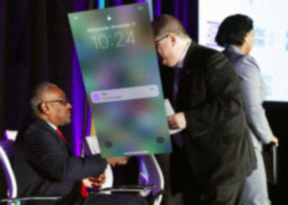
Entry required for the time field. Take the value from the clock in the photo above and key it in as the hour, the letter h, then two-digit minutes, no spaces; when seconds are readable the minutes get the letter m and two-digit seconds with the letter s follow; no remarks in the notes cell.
10h24
